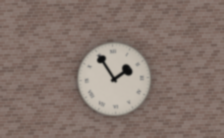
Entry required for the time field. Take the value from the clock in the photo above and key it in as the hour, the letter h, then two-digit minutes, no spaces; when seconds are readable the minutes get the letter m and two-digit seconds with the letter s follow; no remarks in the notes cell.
1h55
